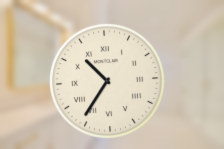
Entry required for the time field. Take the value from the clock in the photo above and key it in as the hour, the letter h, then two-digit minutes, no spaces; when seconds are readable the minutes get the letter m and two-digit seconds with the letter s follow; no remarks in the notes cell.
10h36
